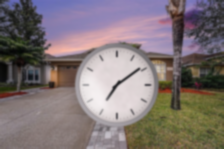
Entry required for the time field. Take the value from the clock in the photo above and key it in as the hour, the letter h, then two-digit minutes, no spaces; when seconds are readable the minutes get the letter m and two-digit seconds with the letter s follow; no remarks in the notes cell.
7h09
